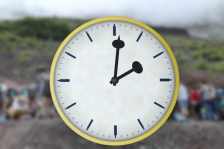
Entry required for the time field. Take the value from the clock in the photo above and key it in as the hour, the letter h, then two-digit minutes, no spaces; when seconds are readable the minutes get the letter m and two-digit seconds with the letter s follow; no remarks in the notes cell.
2h01
